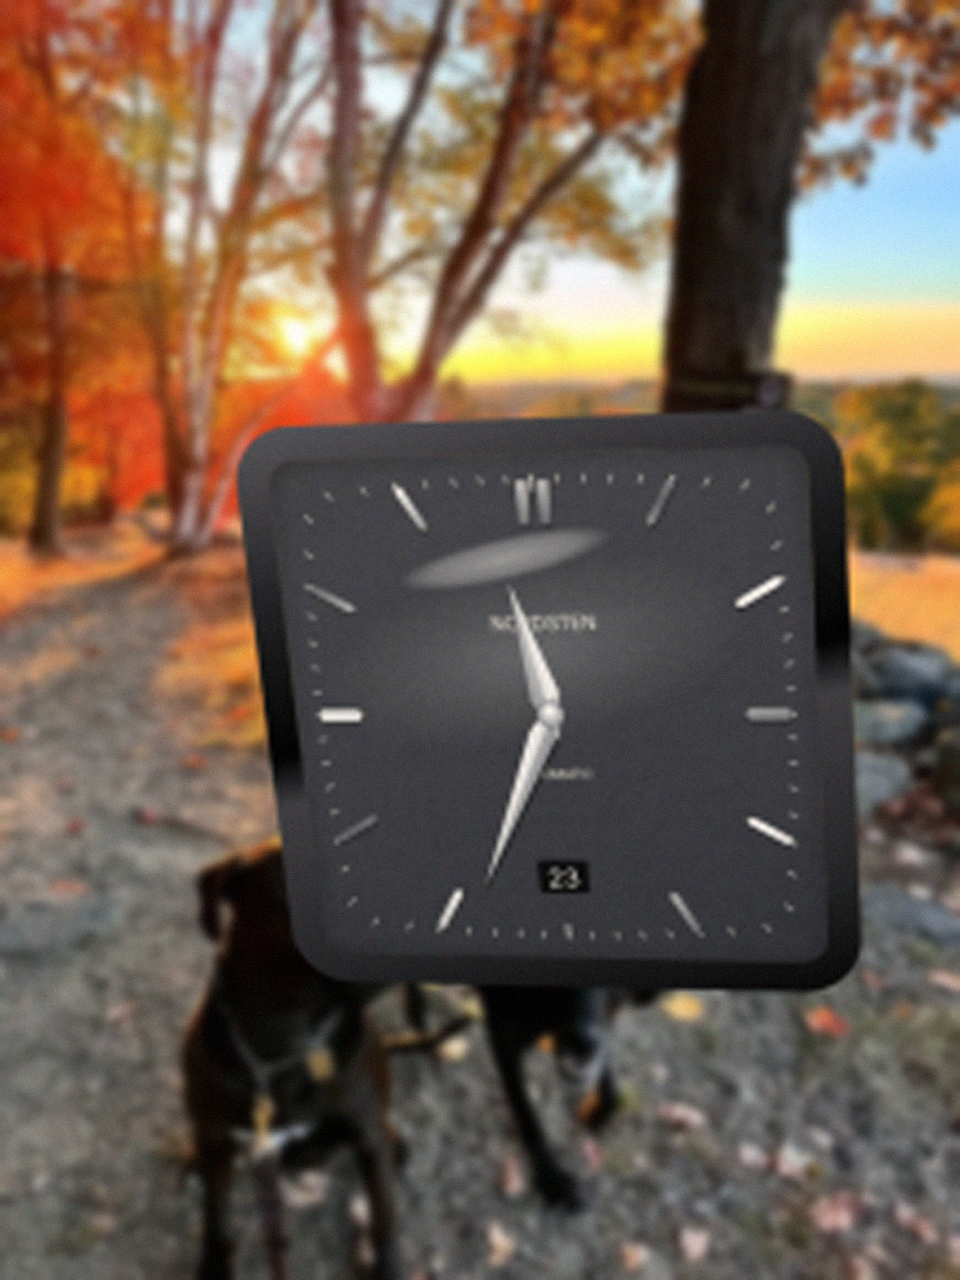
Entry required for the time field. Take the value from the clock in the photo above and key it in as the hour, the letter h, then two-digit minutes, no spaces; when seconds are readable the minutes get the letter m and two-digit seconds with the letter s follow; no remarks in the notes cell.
11h34
